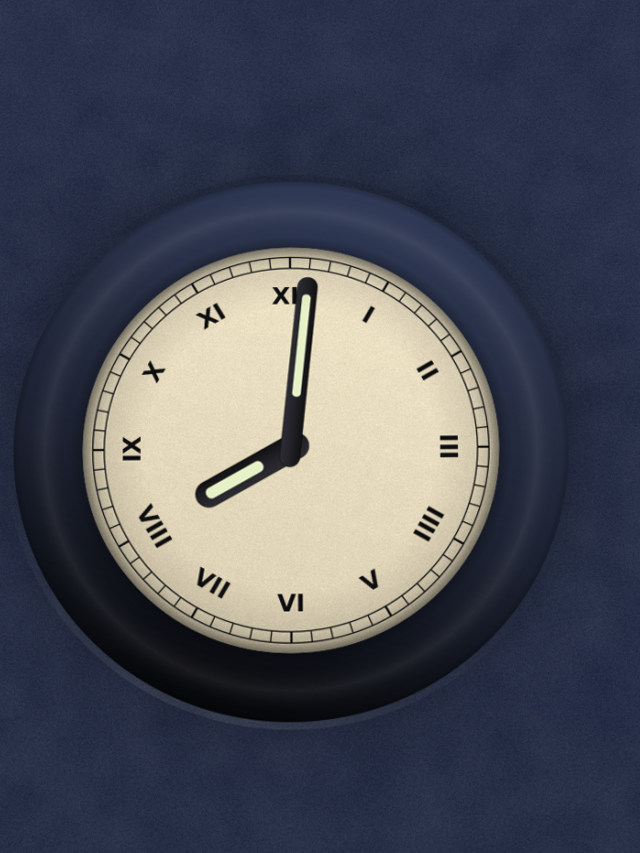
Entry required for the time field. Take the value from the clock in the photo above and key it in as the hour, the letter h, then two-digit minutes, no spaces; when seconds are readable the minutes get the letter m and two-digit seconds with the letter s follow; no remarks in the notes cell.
8h01
